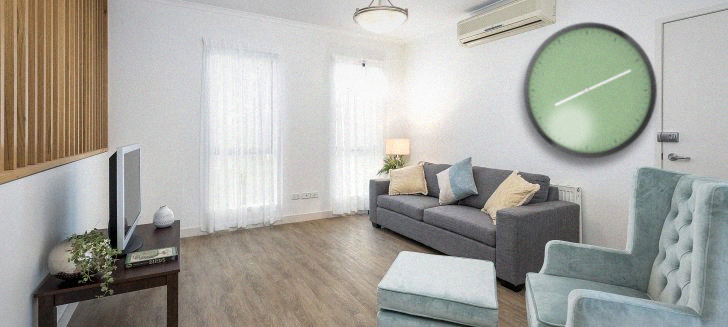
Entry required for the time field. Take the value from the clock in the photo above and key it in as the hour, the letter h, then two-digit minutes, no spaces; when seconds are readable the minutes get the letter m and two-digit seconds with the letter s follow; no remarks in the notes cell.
8h11
